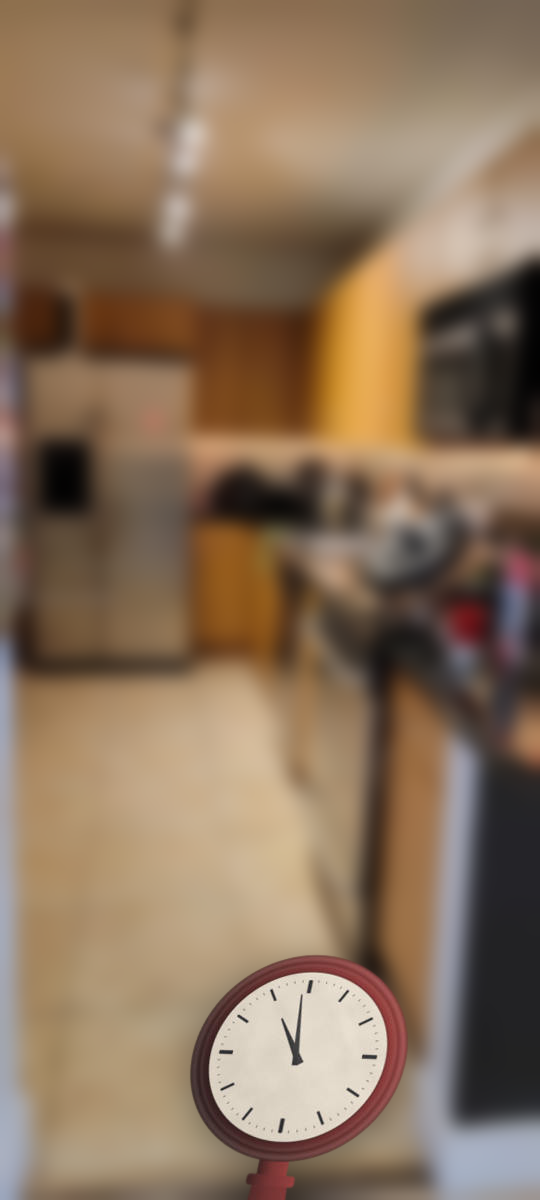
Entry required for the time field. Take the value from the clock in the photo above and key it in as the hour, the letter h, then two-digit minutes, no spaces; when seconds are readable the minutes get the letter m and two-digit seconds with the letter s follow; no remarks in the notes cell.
10h59
